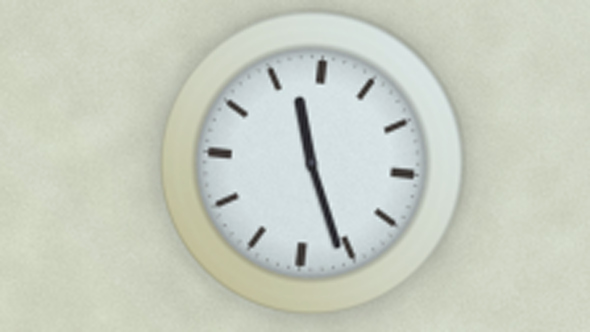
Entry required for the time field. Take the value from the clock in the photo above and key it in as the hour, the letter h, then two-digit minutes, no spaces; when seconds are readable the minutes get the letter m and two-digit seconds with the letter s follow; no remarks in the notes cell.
11h26
